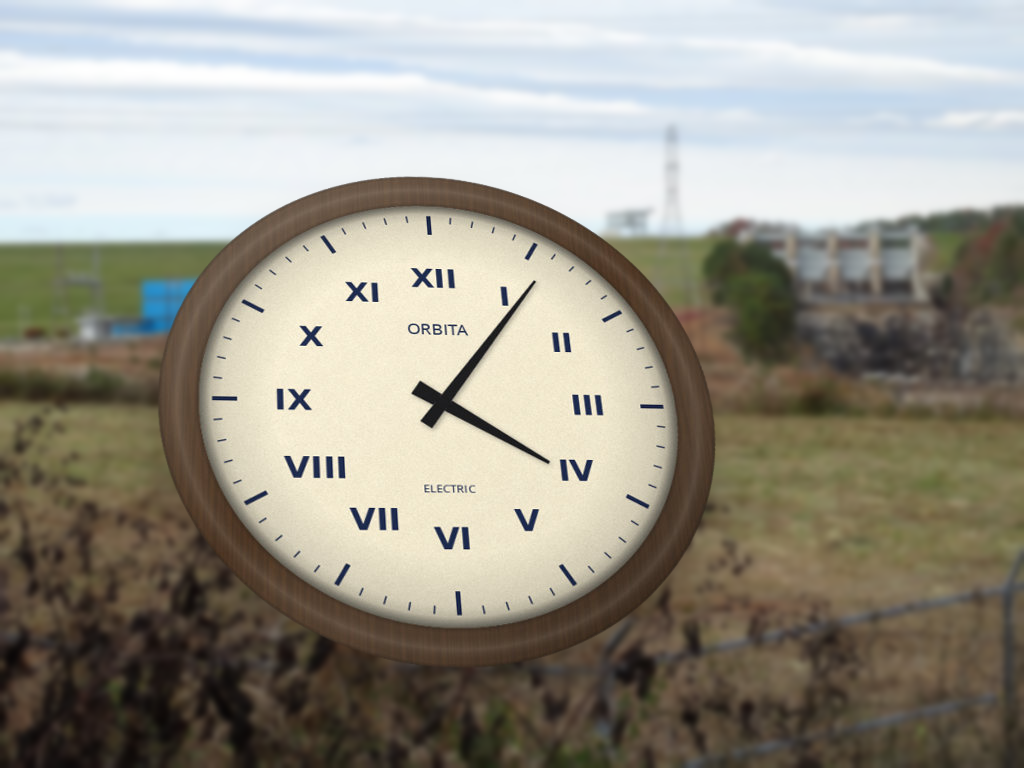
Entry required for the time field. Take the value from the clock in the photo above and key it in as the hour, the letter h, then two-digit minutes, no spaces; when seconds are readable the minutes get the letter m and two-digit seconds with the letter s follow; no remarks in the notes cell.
4h06
